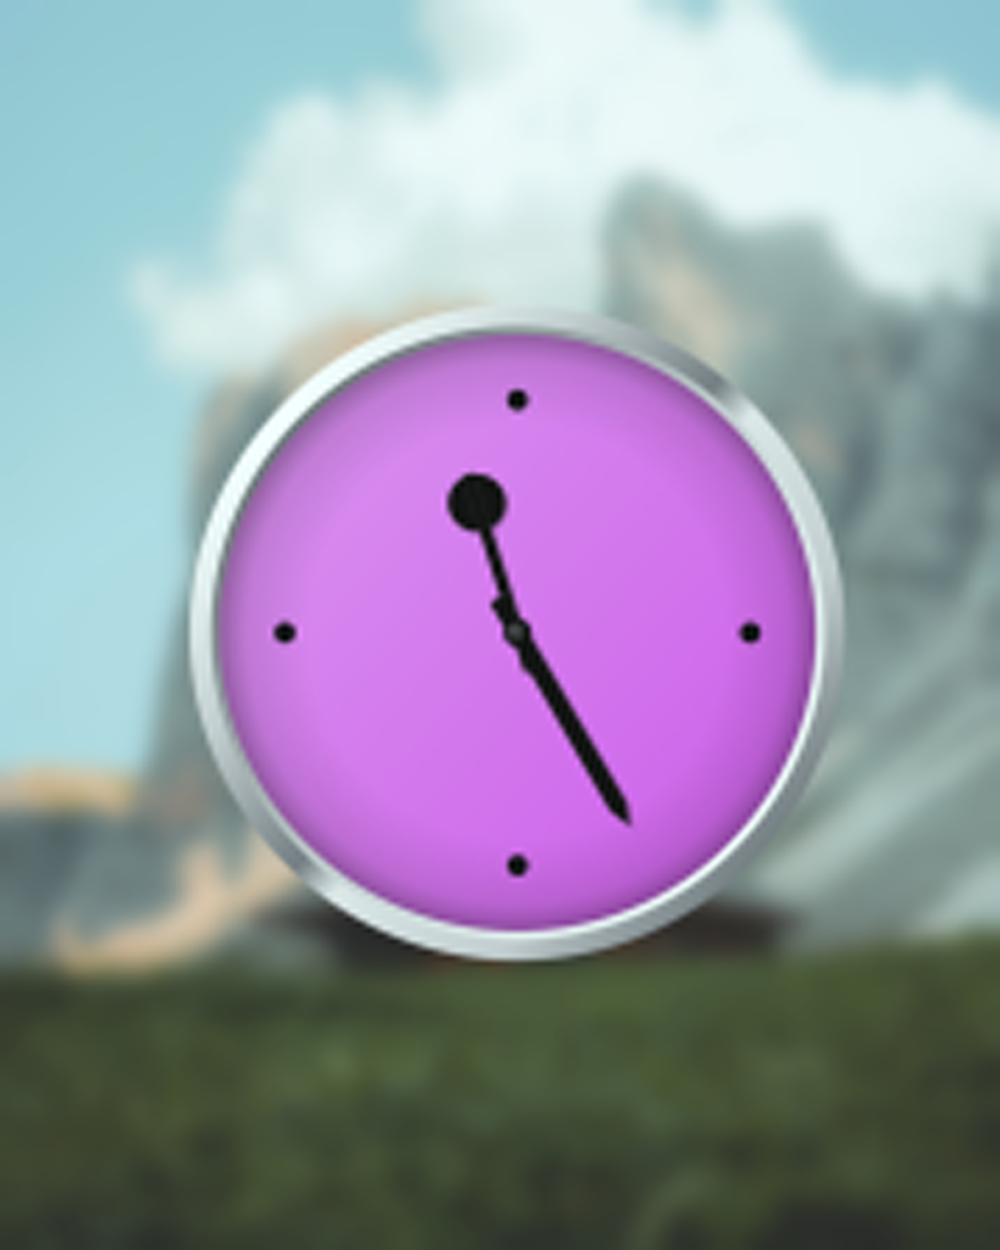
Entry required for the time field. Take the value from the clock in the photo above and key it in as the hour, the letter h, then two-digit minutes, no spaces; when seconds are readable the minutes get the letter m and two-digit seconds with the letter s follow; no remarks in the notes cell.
11h25
